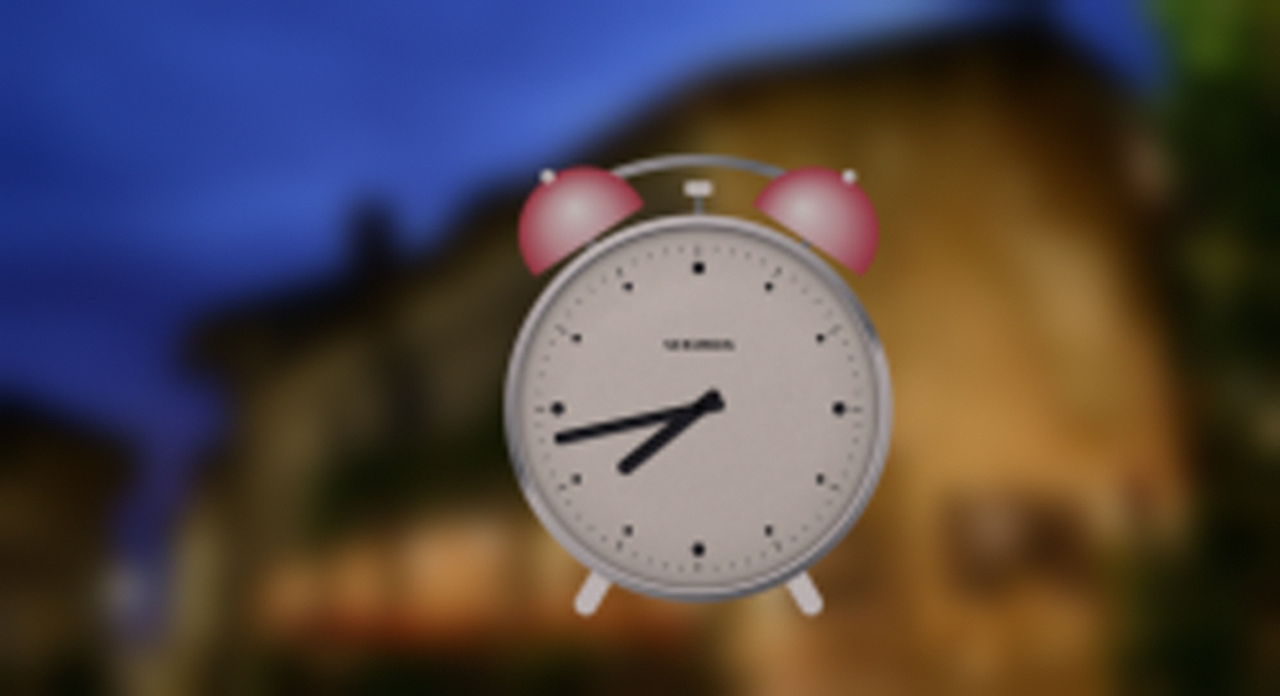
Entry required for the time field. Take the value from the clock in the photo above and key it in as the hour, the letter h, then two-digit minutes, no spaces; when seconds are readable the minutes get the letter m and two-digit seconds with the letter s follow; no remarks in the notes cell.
7h43
